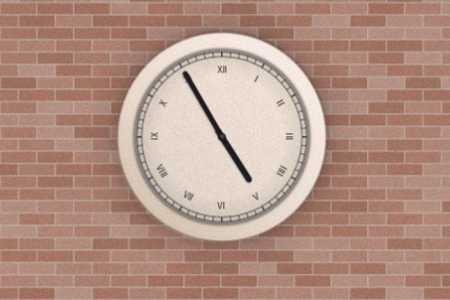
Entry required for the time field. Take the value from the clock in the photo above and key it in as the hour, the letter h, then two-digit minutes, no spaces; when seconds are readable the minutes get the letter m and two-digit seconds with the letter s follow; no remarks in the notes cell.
4h55
